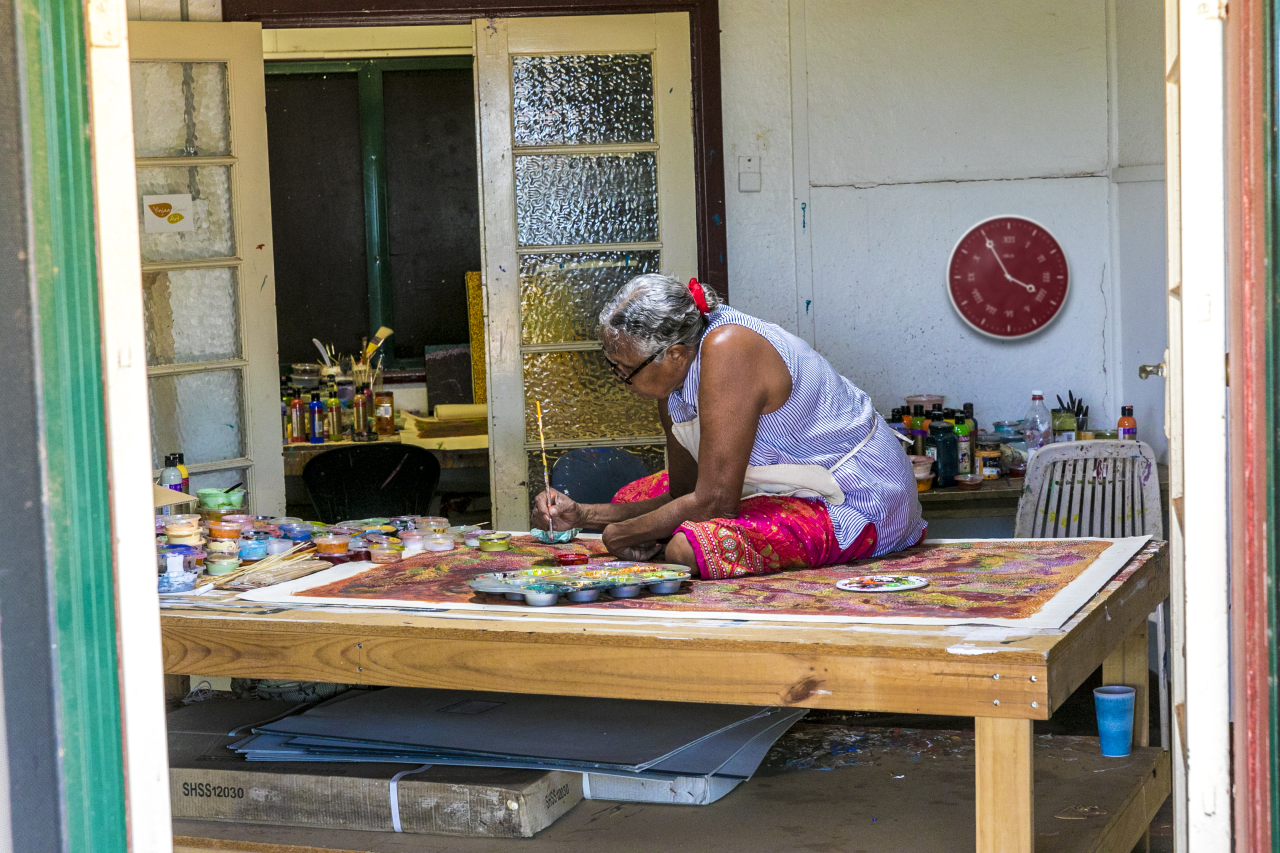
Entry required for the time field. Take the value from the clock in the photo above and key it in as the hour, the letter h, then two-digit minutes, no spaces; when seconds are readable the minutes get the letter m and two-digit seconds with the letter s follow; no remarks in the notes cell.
3h55
